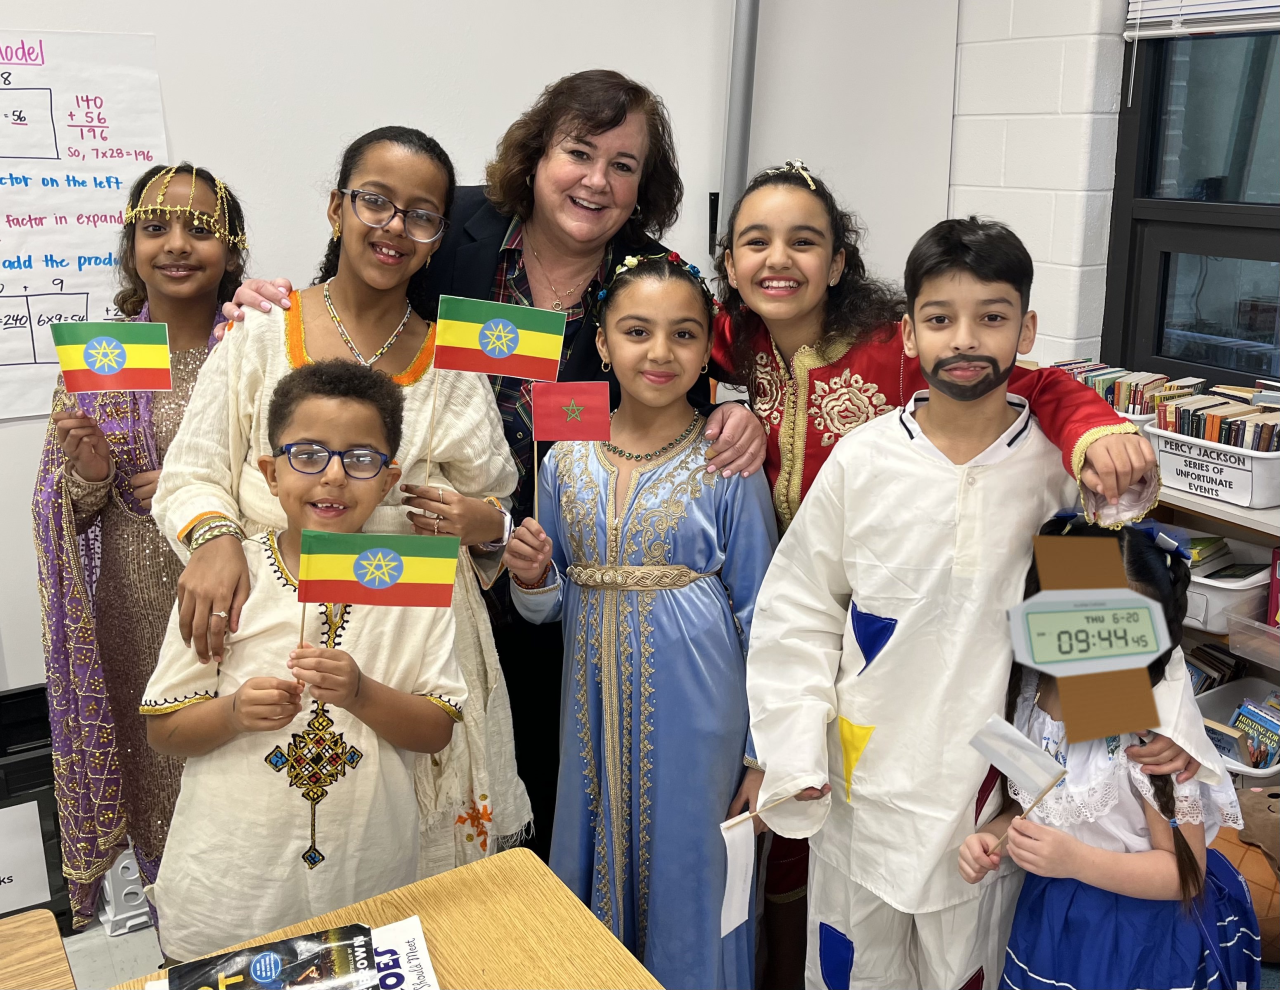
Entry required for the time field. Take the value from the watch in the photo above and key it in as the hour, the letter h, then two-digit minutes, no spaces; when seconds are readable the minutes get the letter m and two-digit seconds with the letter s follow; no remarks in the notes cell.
9h44m45s
